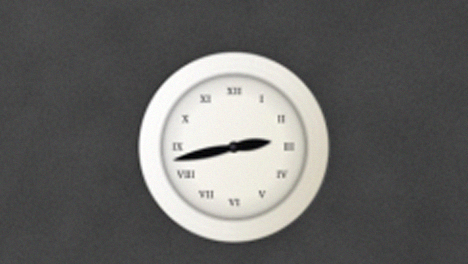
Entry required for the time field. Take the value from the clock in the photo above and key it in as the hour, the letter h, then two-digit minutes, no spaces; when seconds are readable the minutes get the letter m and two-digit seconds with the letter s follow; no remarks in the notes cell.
2h43
